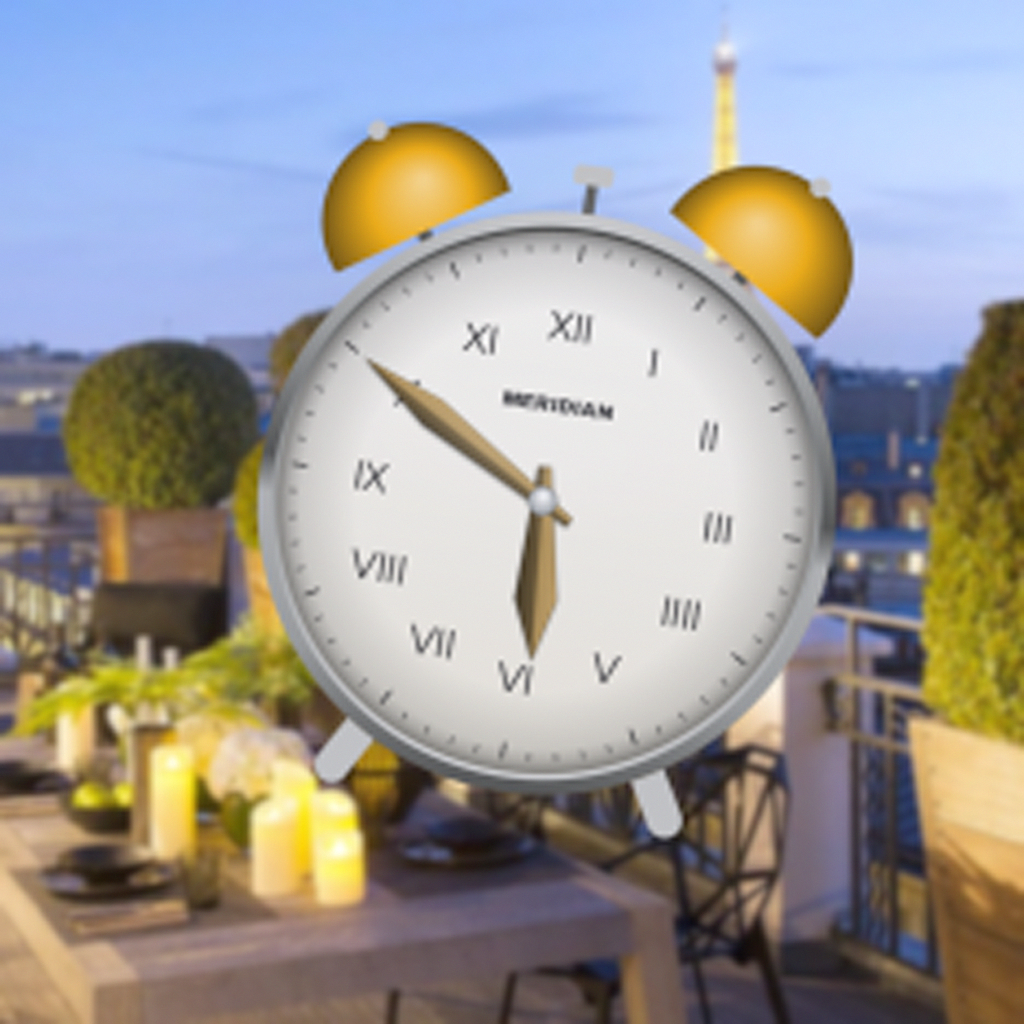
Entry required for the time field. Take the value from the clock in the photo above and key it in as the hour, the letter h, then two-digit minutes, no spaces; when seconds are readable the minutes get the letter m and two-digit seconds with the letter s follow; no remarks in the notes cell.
5h50
